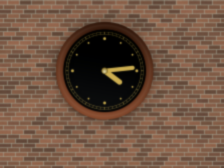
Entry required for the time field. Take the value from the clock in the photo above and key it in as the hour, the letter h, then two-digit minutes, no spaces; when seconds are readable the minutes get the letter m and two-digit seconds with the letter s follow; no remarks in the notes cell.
4h14
